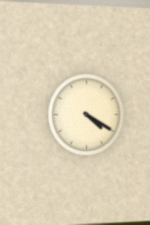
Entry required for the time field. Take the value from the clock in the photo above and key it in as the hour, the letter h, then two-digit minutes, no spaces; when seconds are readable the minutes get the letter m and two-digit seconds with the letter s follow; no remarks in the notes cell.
4h20
